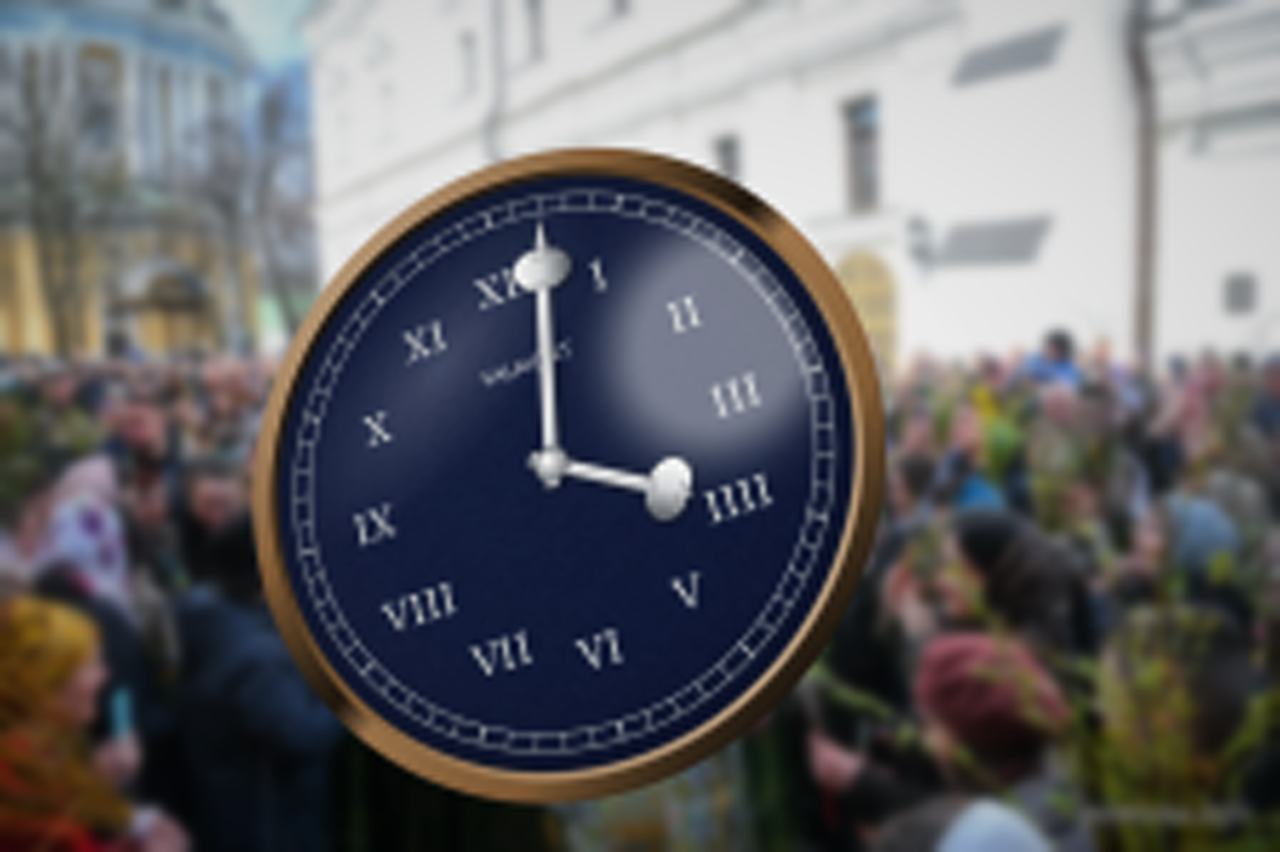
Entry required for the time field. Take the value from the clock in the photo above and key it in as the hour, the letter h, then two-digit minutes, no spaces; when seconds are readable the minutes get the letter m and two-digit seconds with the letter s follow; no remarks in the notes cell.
4h02
